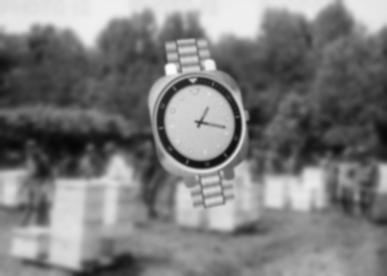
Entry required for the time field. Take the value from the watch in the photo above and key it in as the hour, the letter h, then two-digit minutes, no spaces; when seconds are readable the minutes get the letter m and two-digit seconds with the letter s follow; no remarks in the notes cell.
1h18
